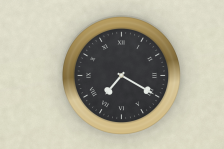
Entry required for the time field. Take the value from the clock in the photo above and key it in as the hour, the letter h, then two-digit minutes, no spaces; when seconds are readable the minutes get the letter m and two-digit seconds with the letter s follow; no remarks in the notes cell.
7h20
